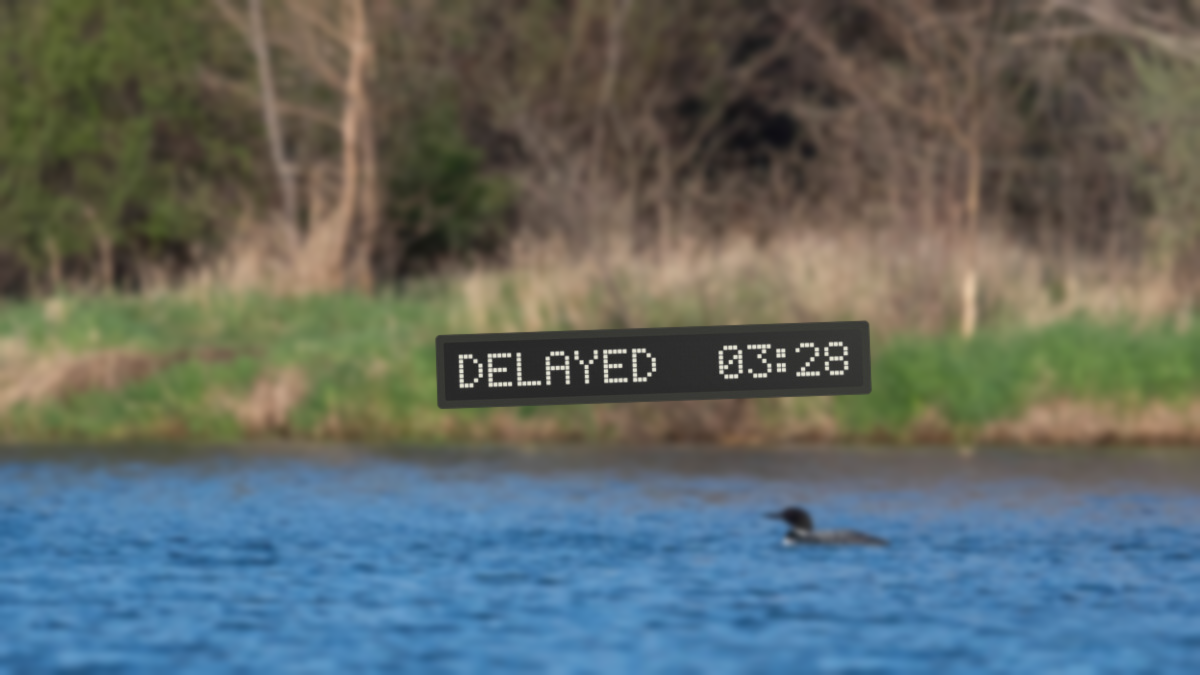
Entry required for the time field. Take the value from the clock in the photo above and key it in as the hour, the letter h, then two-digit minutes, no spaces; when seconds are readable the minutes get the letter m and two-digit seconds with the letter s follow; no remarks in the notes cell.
3h28
